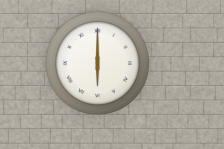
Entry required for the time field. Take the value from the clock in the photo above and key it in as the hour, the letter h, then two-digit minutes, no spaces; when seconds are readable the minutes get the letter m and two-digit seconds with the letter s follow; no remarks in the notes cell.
6h00
